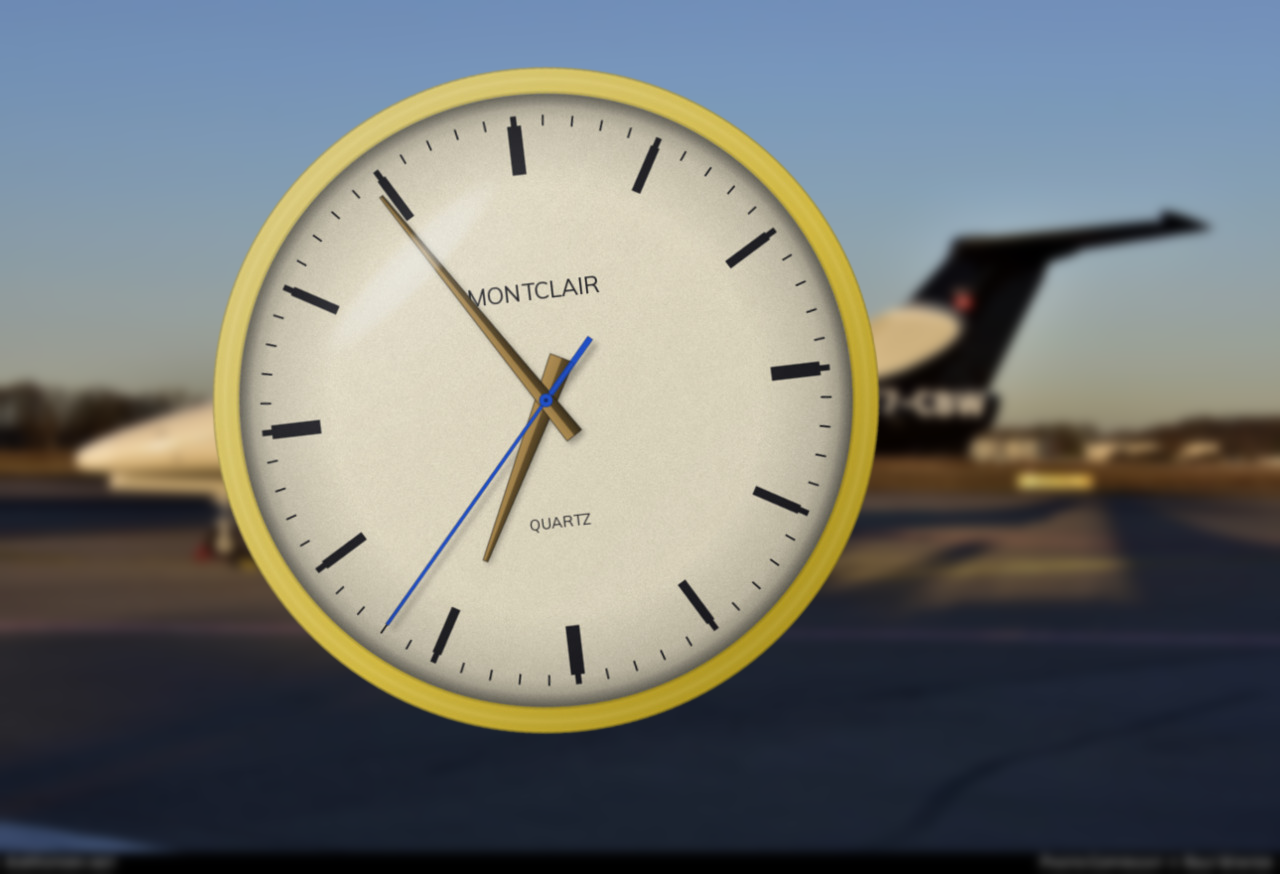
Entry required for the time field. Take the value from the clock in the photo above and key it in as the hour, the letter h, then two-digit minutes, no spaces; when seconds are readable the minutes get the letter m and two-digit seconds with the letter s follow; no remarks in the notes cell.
6h54m37s
